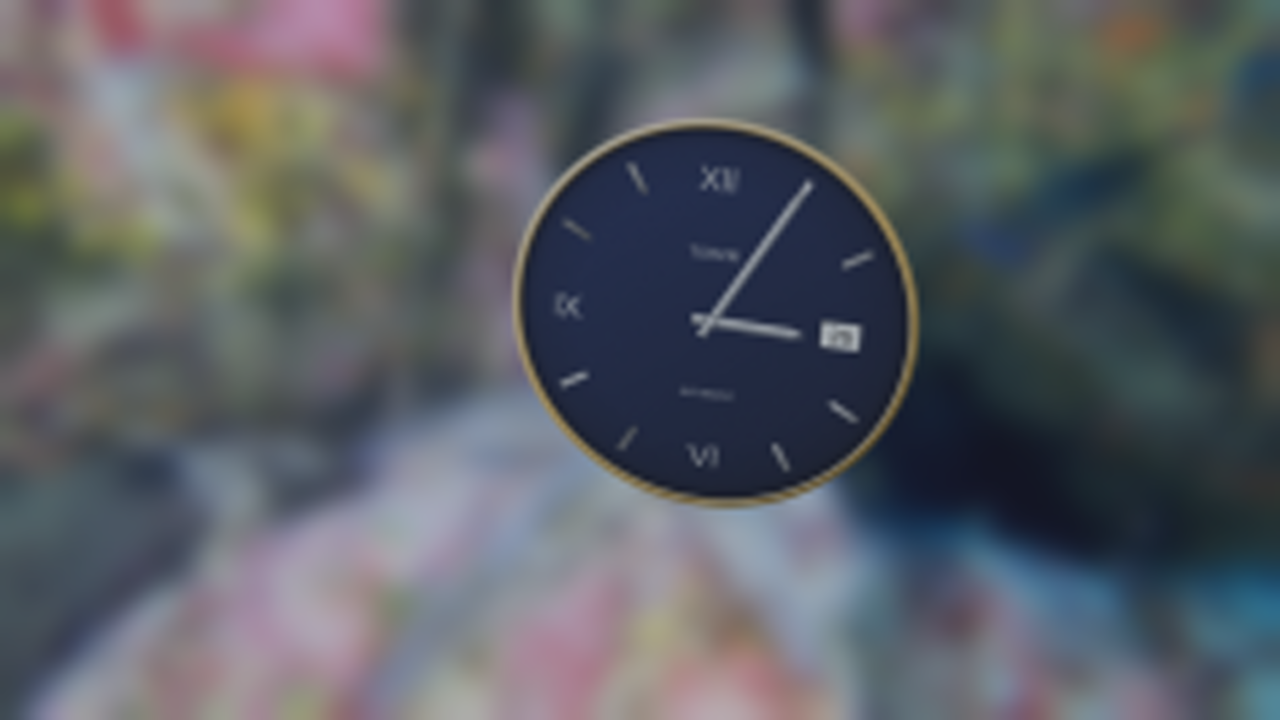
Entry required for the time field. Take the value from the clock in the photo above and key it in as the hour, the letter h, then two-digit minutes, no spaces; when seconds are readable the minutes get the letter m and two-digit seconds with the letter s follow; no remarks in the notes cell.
3h05
